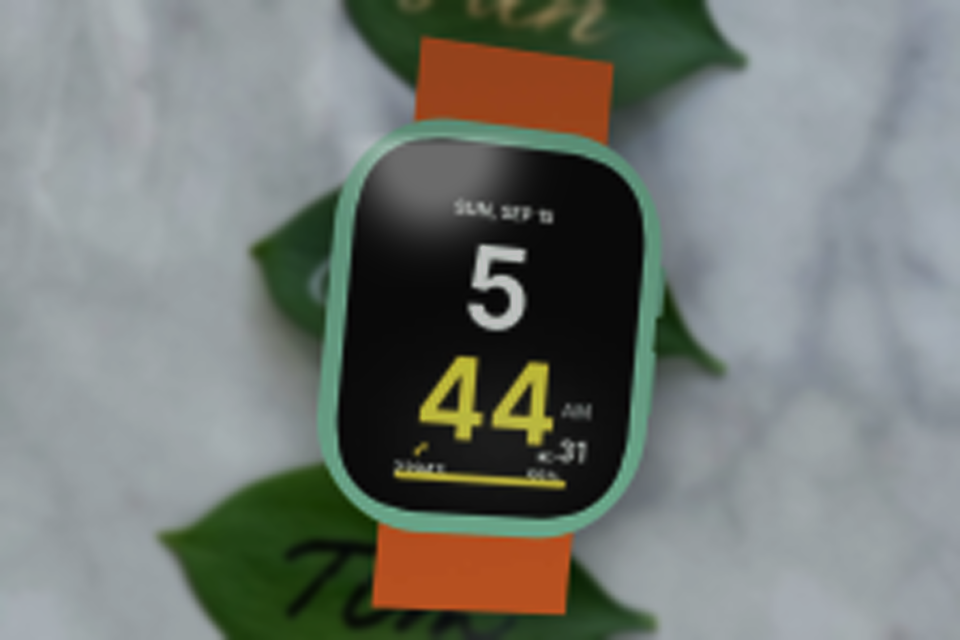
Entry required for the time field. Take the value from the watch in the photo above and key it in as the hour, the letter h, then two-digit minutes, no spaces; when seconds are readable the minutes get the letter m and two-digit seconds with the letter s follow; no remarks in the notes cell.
5h44
